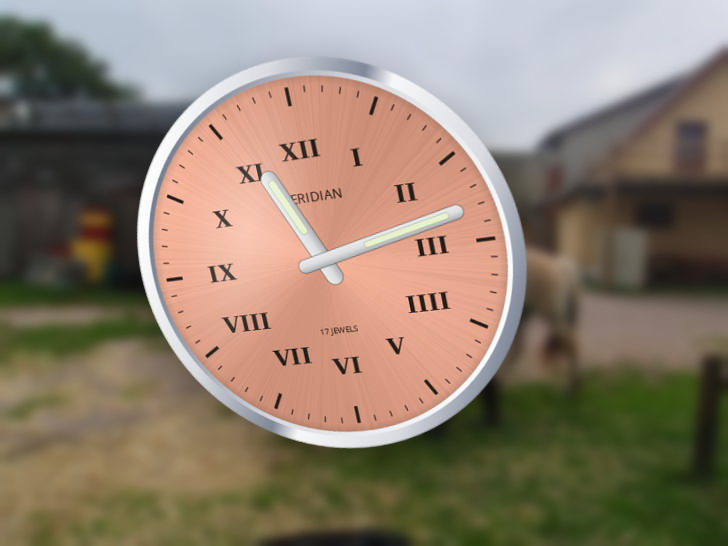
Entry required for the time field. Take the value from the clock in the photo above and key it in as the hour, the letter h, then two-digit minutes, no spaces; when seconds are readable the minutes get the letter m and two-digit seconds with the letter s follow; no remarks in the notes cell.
11h13
